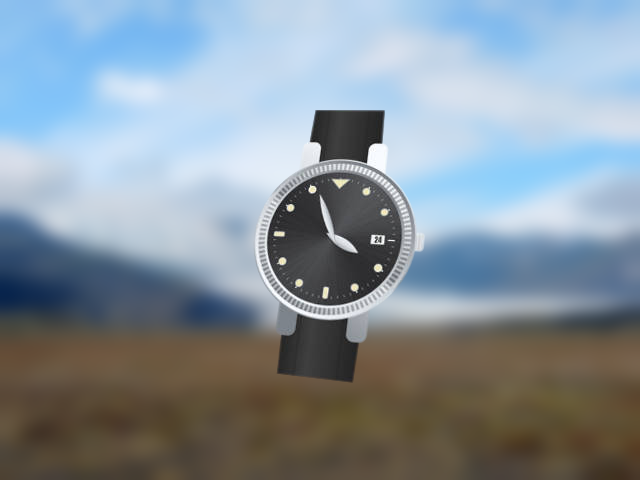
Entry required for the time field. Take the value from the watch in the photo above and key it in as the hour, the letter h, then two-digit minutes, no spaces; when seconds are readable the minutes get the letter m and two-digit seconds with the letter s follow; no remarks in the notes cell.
3h56
